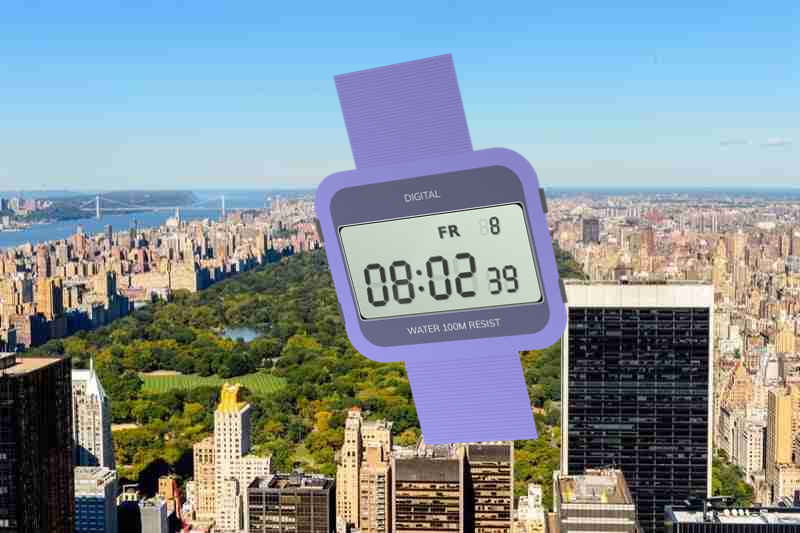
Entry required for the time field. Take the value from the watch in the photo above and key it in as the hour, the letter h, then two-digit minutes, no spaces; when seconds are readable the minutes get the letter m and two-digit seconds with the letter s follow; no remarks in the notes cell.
8h02m39s
